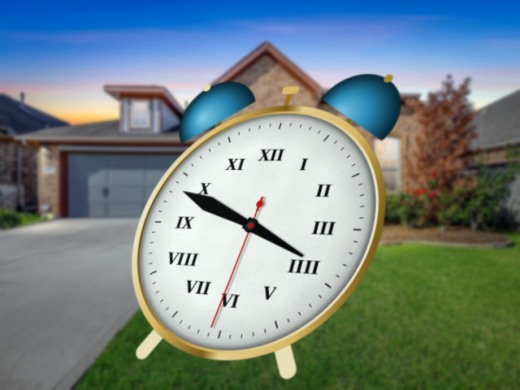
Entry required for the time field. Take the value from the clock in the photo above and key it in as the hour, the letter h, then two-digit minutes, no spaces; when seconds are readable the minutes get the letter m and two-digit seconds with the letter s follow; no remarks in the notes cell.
3h48m31s
